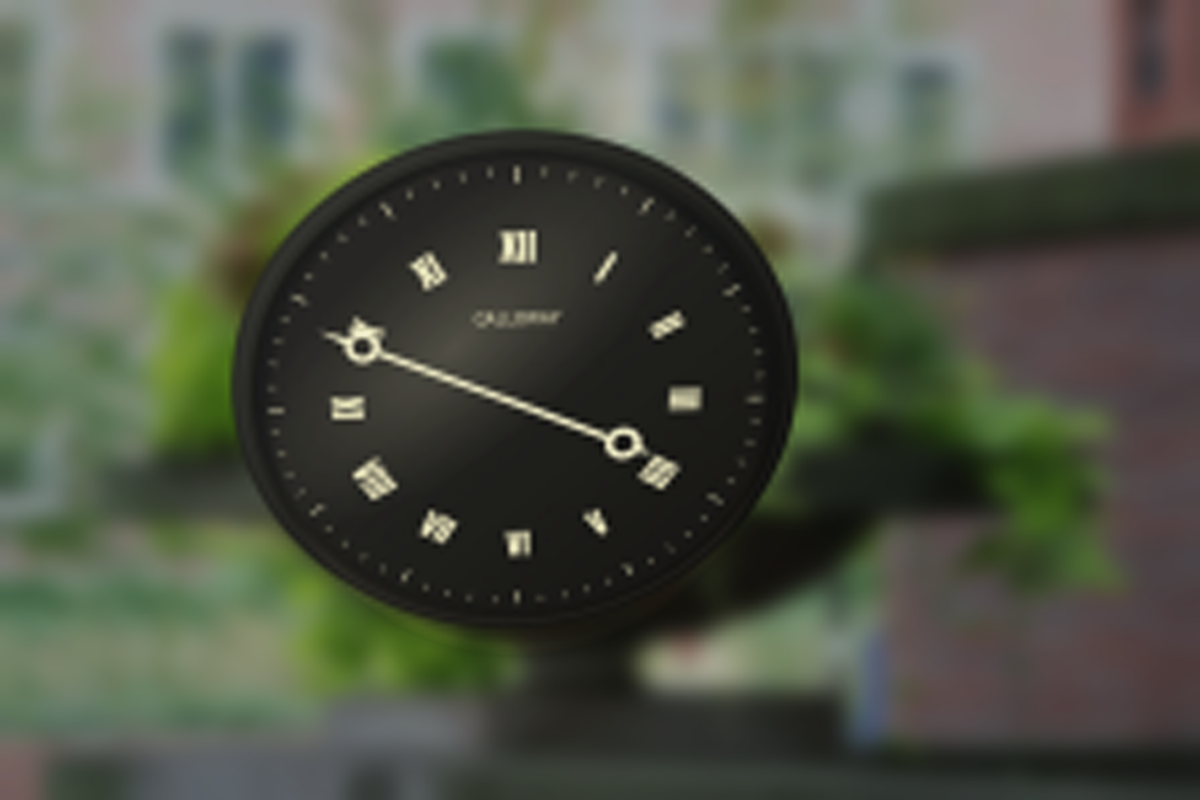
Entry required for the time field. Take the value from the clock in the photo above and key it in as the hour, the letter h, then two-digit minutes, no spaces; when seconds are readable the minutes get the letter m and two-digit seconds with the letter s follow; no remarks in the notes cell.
3h49
